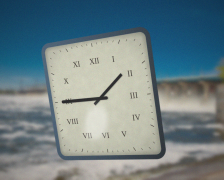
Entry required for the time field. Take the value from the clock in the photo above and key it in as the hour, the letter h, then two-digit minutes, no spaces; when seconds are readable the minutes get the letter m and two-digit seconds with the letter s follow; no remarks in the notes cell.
1h45
